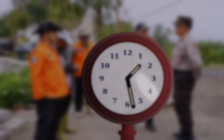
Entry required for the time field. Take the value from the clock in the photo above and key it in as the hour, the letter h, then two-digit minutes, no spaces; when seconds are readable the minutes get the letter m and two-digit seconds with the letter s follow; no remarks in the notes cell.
1h28
